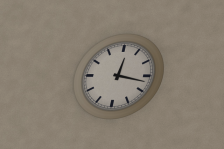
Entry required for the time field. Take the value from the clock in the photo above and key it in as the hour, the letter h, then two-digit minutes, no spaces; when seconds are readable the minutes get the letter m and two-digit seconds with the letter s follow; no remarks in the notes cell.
12h17
